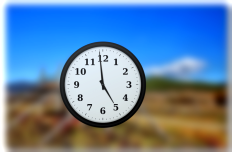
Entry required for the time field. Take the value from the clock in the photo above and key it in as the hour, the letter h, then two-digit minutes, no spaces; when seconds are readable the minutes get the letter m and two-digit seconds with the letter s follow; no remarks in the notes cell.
4h59
